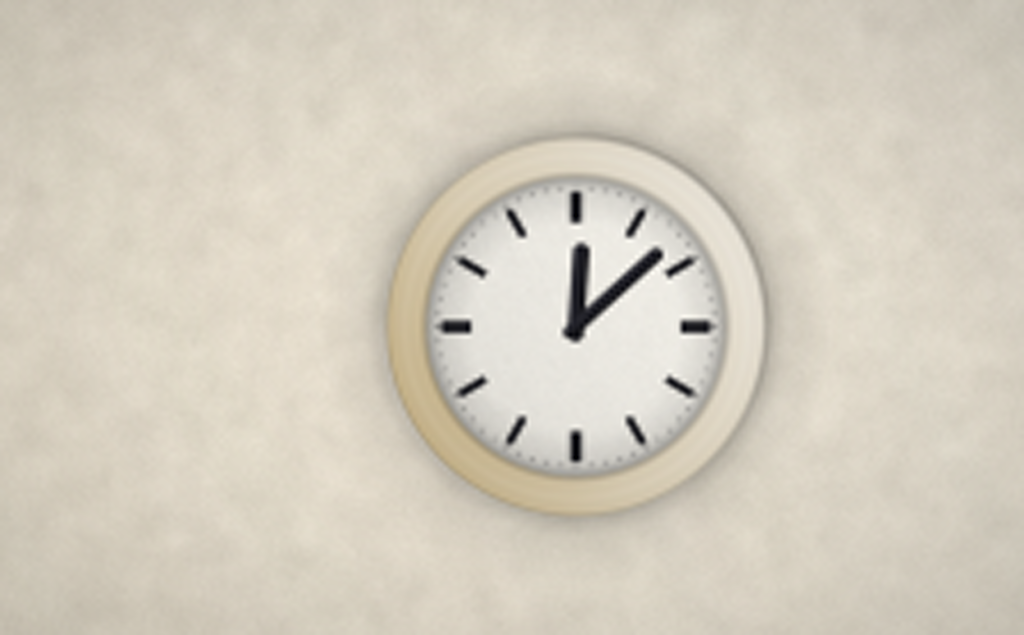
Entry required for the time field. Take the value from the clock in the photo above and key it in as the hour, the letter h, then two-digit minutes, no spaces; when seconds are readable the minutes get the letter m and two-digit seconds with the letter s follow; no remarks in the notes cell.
12h08
